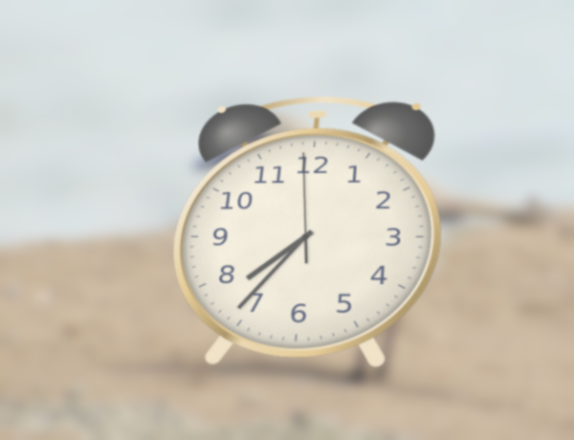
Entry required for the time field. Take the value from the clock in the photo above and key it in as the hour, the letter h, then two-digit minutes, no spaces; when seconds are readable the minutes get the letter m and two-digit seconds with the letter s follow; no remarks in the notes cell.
7h35m59s
